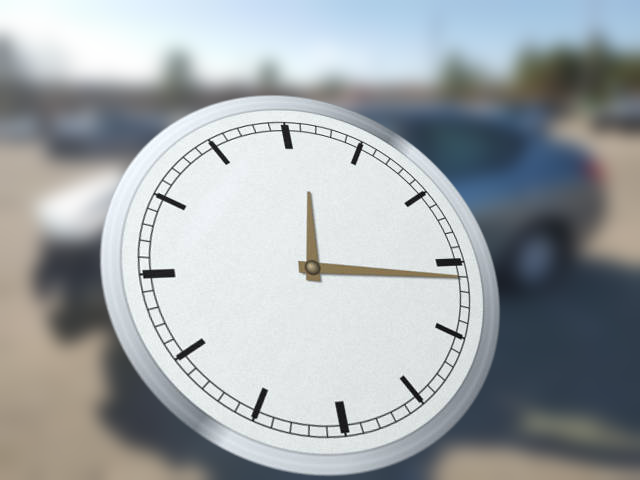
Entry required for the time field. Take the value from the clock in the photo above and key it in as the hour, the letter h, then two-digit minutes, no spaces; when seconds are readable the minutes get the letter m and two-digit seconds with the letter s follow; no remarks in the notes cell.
12h16
